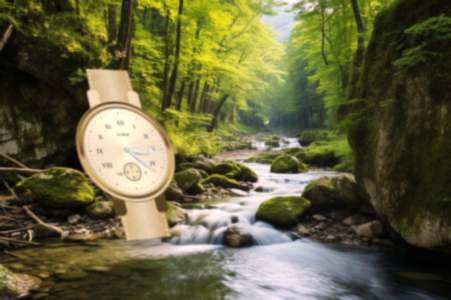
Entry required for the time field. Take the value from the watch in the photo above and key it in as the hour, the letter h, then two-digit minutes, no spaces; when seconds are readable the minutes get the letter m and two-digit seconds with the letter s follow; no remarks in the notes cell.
3h22
